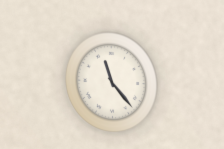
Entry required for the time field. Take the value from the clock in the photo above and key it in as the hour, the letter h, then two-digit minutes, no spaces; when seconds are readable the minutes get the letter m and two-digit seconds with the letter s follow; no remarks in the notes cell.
11h23
